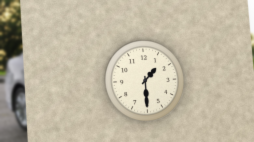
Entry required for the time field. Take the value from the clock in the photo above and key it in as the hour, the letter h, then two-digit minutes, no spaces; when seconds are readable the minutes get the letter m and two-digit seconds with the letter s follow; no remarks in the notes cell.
1h30
